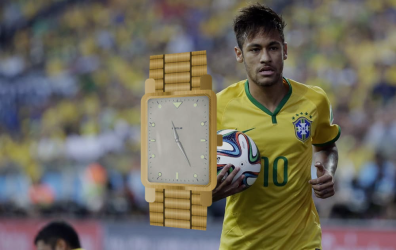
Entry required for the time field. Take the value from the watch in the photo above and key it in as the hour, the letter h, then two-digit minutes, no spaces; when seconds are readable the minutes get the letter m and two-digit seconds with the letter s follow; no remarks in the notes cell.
11h25
